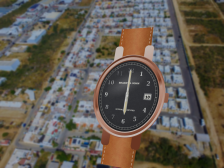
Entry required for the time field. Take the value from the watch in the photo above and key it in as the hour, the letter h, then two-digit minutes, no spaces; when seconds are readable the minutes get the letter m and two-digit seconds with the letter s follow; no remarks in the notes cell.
6h00
